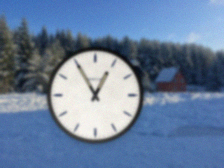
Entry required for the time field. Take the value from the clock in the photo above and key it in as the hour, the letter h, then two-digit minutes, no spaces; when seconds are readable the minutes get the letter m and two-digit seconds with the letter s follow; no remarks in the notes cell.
12h55
